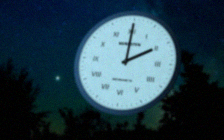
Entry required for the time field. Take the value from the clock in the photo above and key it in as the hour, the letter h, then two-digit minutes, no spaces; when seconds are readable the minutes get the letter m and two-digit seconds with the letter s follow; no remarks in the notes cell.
2h00
